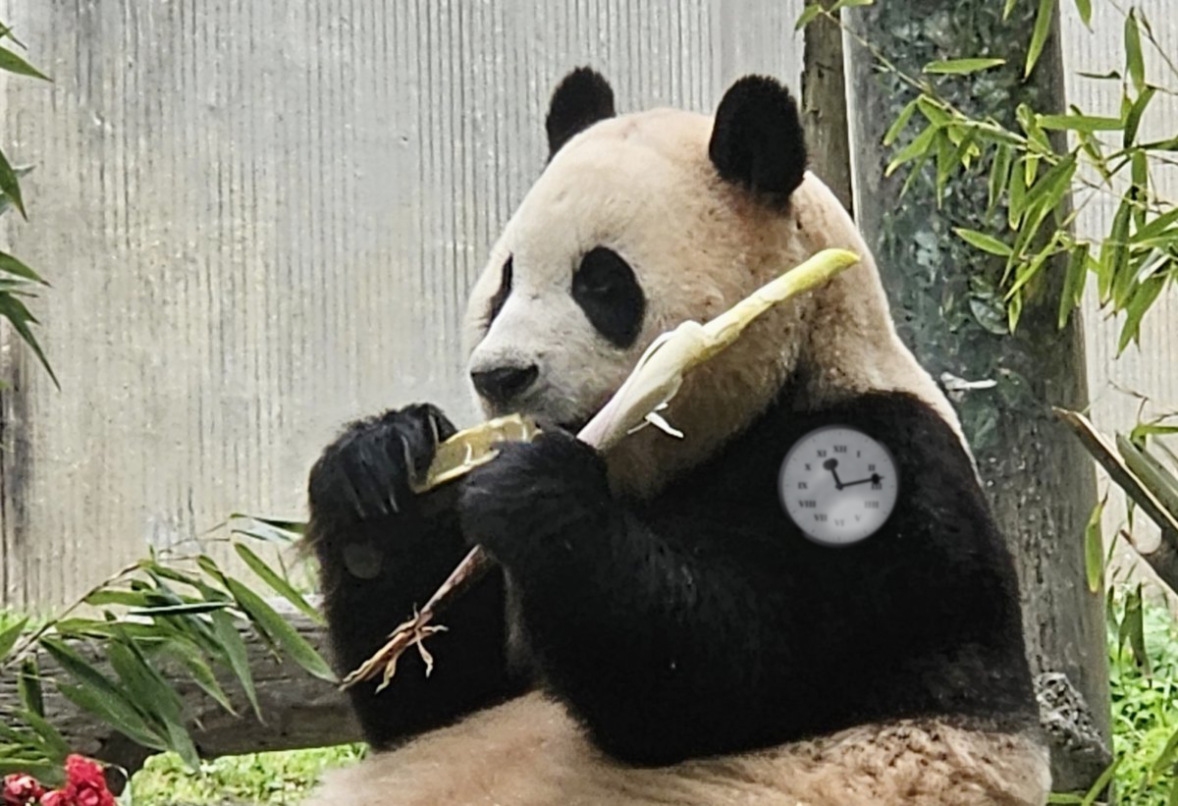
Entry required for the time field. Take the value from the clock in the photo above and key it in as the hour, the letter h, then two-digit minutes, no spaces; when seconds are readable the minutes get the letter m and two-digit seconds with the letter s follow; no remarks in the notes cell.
11h13
